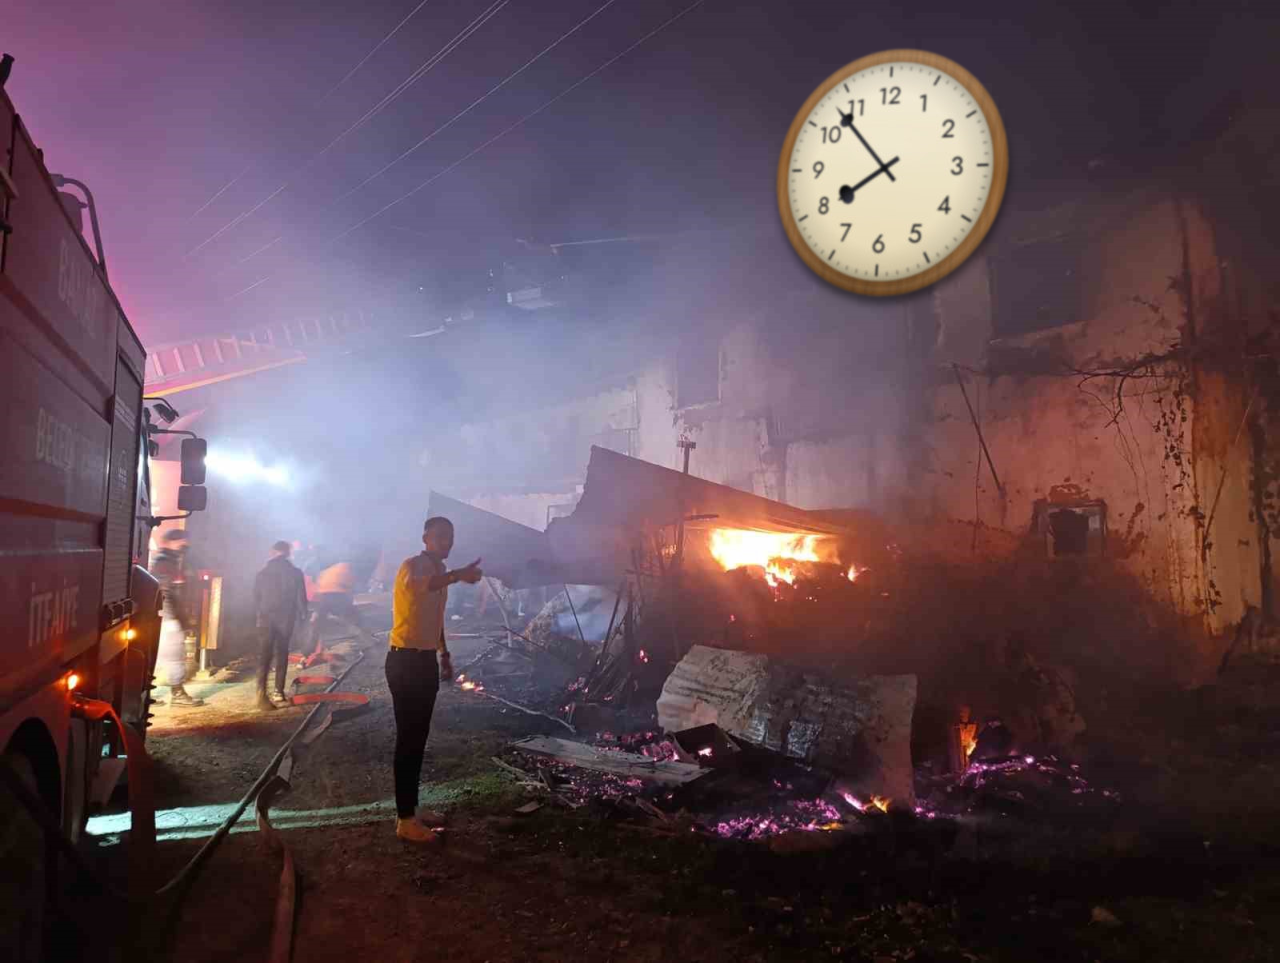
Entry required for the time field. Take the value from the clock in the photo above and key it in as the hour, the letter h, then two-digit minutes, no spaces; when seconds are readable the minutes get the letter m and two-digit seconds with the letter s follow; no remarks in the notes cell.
7h53
